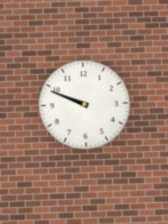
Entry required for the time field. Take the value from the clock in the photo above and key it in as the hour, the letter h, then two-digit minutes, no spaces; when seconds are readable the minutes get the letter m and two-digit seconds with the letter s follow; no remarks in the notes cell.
9h49
